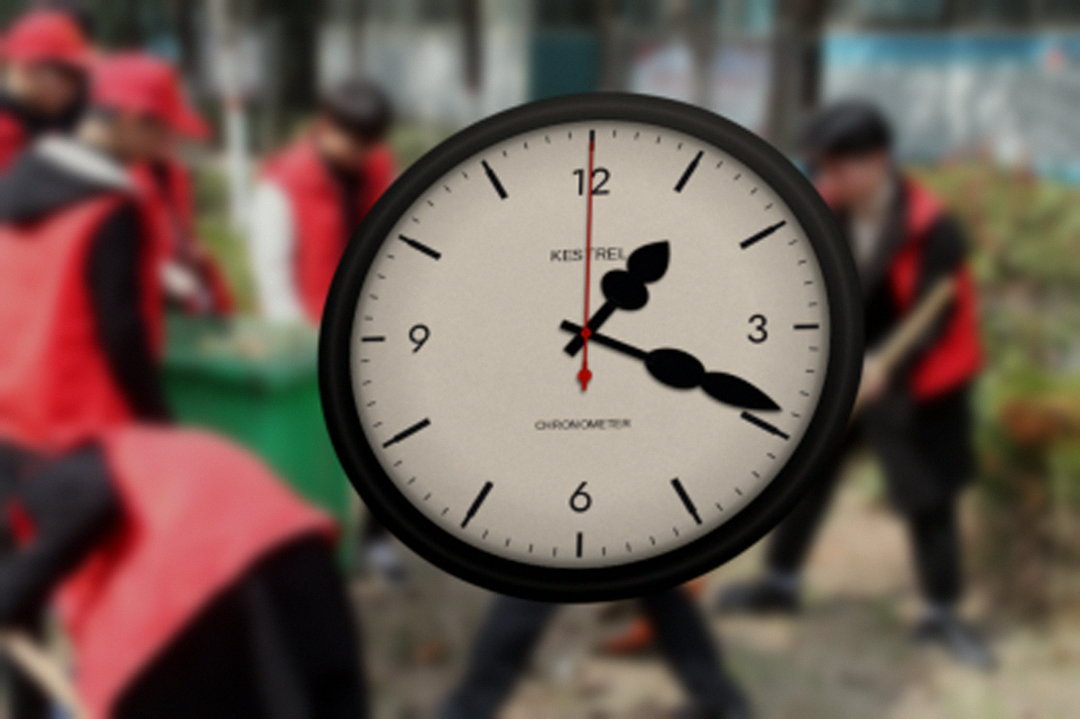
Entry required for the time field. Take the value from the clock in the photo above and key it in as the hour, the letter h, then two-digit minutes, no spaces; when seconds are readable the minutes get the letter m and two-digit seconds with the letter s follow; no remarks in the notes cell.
1h19m00s
